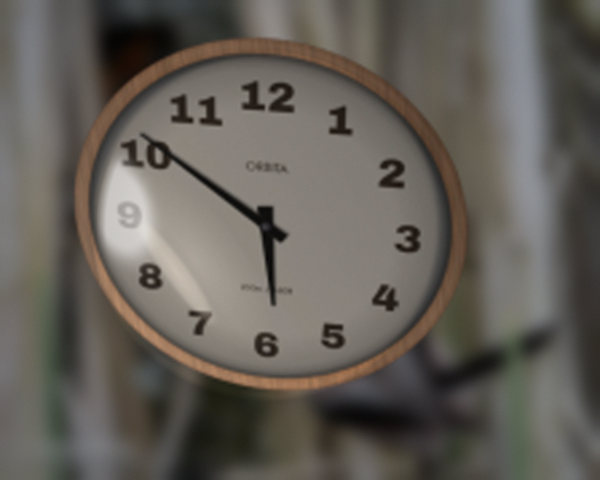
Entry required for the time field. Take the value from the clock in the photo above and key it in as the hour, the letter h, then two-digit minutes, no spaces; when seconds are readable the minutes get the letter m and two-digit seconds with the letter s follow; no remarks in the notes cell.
5h51
